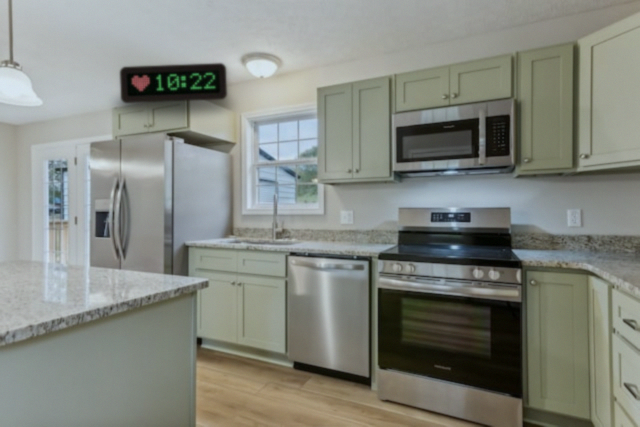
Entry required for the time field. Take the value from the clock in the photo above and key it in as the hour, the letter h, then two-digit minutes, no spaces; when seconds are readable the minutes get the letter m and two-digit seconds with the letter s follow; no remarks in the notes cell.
10h22
